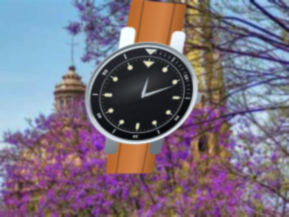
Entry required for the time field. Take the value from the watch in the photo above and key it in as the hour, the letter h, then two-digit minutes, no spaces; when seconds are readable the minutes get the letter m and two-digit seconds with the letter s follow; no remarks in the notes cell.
12h11
